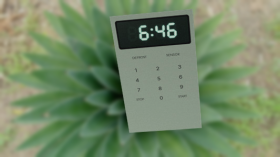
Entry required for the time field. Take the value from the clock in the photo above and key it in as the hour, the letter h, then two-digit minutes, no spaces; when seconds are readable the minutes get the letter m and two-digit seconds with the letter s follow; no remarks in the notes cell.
6h46
